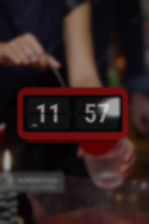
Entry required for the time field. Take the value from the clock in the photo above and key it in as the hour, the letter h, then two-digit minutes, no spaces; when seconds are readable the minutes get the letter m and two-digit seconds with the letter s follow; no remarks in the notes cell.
11h57
